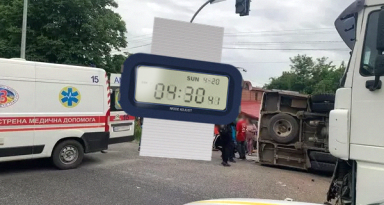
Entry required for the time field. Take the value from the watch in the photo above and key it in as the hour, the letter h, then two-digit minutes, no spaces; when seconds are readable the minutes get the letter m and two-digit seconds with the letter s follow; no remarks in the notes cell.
4h30m41s
